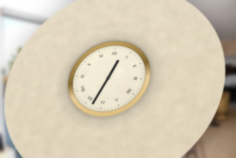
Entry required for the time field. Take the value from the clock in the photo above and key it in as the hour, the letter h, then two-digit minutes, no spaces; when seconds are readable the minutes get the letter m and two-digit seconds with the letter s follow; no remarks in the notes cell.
12h33
